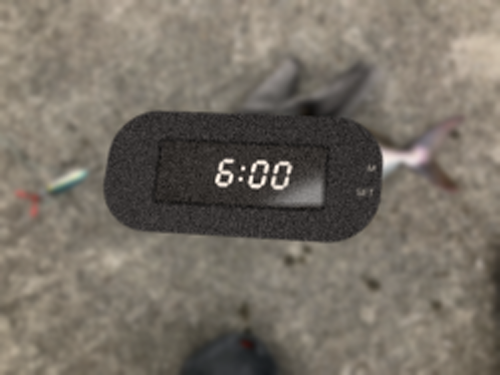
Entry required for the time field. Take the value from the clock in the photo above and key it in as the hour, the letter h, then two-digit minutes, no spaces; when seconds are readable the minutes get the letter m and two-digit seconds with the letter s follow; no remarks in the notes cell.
6h00
